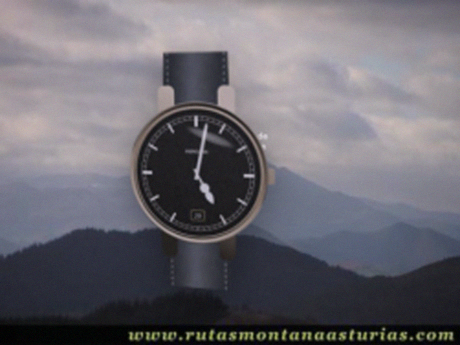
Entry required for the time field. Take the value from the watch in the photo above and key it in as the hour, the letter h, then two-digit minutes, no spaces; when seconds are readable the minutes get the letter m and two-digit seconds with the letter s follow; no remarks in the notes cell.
5h02
